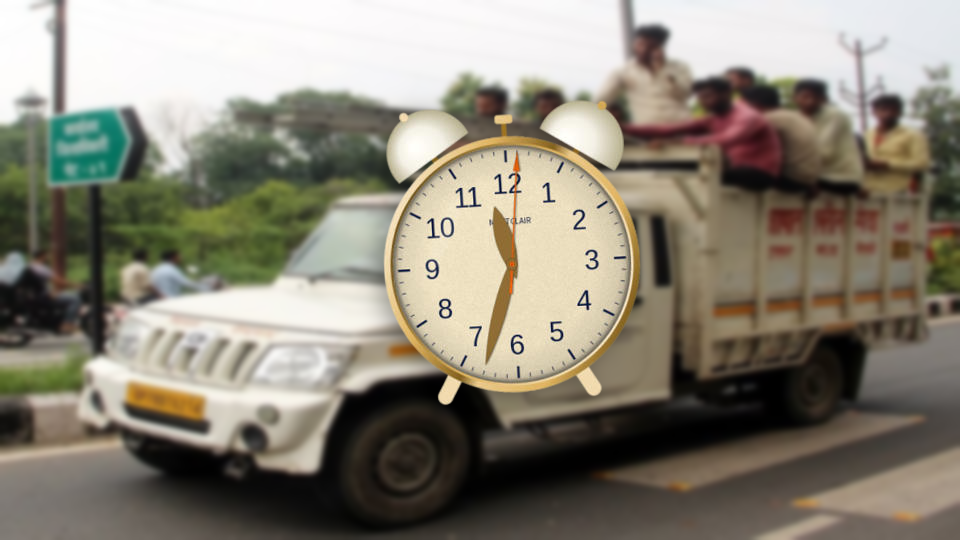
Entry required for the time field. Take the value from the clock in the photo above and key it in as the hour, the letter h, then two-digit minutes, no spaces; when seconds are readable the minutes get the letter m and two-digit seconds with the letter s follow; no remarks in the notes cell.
11h33m01s
